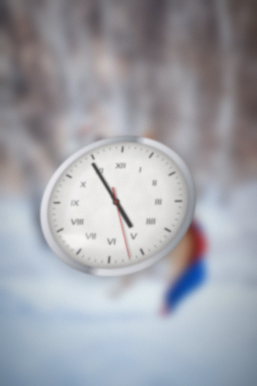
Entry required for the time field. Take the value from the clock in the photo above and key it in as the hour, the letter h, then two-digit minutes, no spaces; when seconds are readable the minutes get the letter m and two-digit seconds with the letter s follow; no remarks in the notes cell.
4h54m27s
